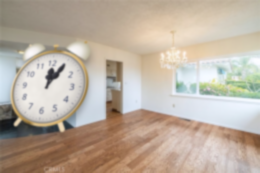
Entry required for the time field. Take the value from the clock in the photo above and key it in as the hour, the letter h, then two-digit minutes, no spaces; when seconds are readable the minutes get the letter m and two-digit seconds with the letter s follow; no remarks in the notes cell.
12h05
